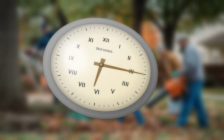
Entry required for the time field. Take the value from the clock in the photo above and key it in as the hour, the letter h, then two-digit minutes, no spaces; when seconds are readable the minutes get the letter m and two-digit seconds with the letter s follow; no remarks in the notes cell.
6h15
